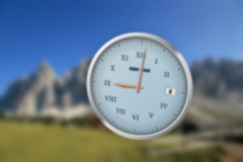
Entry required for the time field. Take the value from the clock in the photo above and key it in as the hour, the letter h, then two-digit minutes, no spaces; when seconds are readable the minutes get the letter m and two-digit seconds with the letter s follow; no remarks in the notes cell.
9h01
